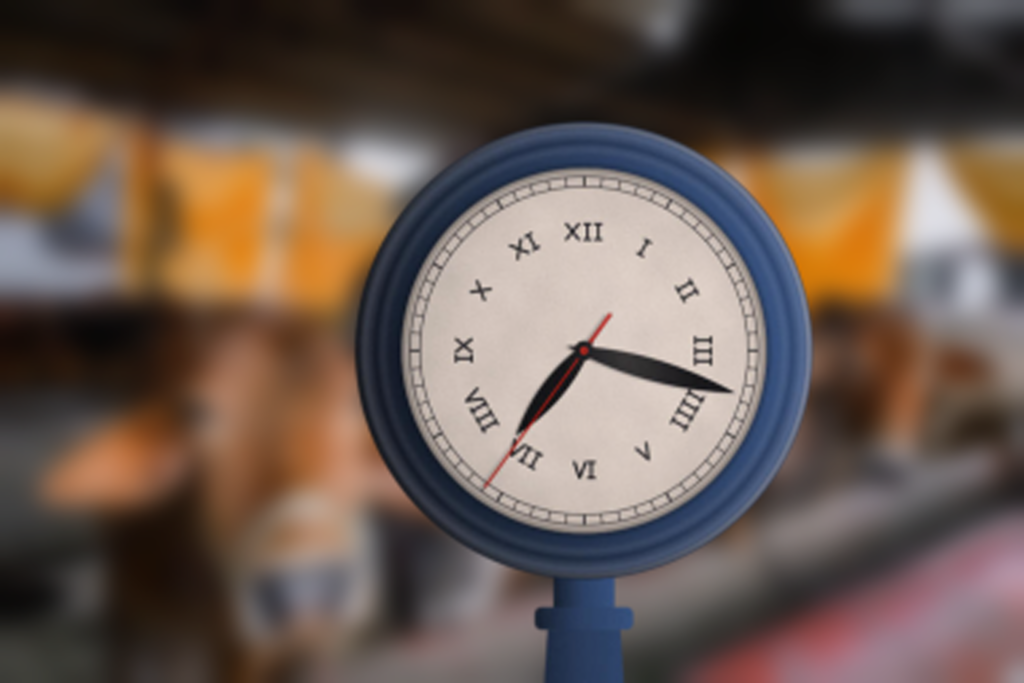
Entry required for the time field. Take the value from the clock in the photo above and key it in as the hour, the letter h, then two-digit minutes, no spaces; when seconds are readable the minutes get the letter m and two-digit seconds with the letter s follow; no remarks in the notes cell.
7h17m36s
